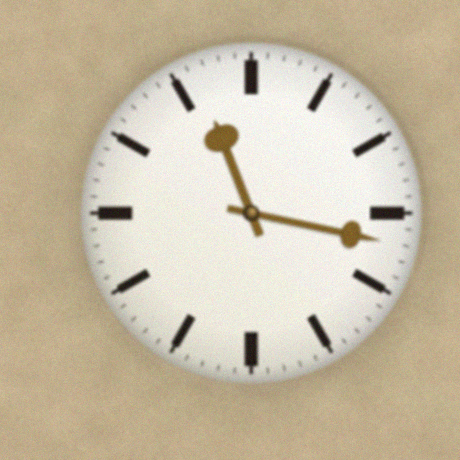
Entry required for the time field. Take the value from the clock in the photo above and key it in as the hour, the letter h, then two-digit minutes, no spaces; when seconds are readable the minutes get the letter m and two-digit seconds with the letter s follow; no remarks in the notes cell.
11h17
